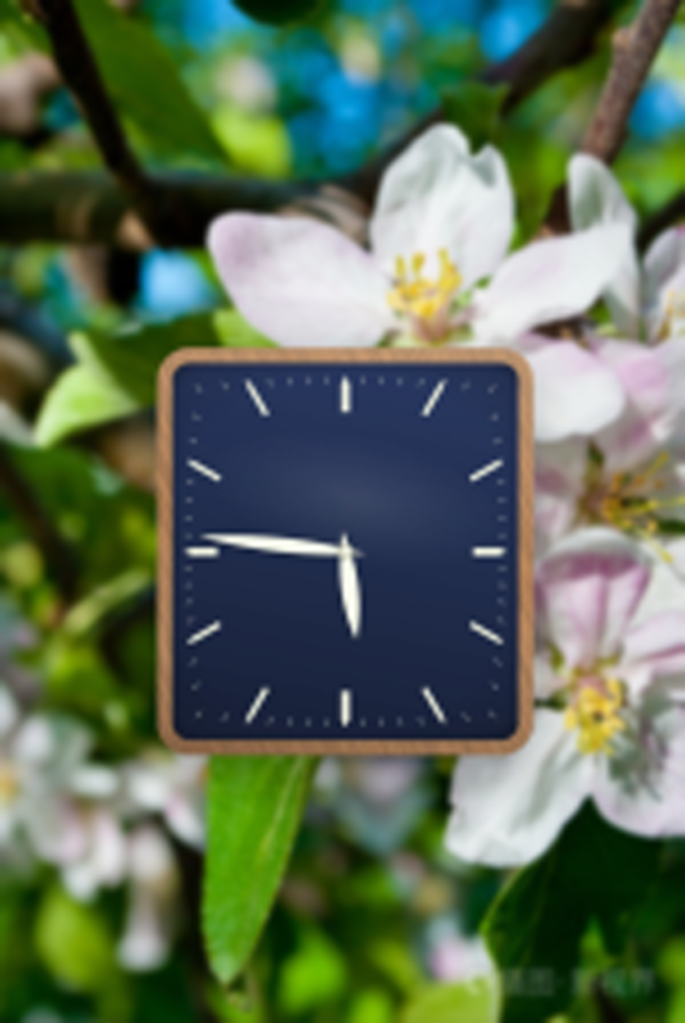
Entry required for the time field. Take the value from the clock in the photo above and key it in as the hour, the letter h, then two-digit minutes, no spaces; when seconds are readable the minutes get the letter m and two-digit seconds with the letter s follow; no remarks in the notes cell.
5h46
